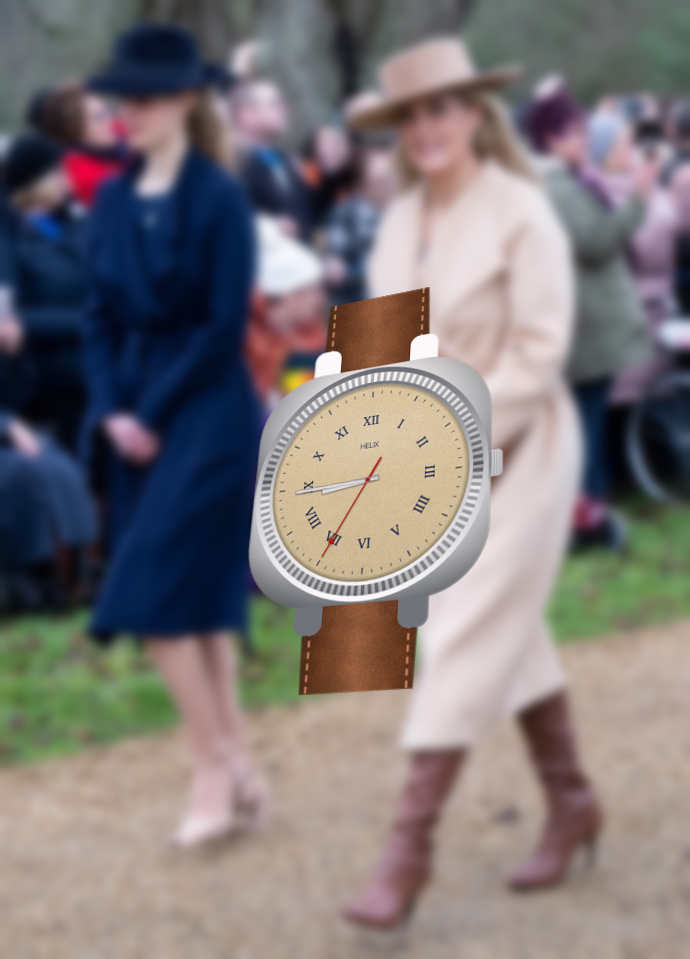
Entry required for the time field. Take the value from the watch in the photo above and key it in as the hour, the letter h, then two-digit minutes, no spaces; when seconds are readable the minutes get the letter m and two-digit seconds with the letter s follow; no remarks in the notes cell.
8h44m35s
